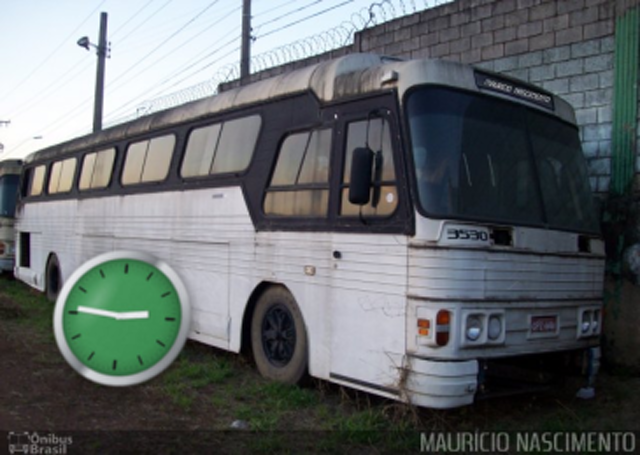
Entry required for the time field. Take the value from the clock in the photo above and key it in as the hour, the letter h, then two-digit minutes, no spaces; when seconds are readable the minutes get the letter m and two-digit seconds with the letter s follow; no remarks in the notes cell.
2h46
